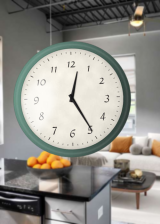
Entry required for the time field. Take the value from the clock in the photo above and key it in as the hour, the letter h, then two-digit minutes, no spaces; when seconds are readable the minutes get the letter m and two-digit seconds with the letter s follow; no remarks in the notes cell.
12h25
